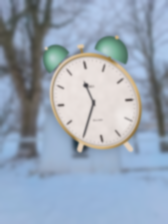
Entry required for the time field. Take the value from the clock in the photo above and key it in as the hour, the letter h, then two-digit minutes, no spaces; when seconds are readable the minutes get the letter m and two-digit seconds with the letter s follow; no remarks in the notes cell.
11h35
